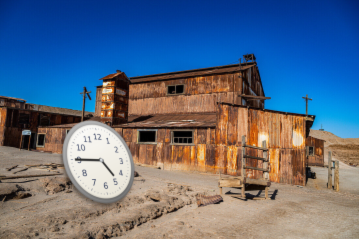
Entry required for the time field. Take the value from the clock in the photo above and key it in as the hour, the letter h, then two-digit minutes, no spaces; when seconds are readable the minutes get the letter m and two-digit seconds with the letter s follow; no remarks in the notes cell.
4h45
